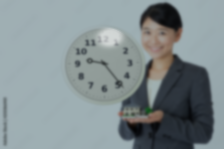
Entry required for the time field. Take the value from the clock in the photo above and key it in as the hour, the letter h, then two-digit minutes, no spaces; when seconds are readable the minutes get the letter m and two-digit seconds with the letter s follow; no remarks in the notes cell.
9h24
